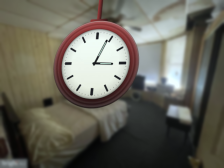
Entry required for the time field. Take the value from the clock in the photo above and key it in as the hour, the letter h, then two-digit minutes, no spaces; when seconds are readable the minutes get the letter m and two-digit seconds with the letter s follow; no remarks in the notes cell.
3h04
